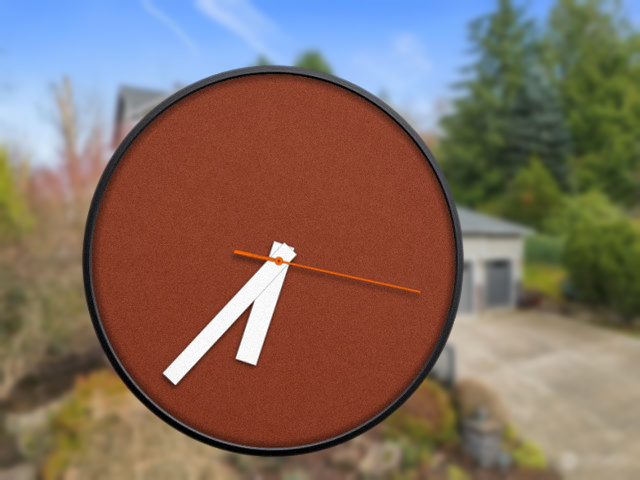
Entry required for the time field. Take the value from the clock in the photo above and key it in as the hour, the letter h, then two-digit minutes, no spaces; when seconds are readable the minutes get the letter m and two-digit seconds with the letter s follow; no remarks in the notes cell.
6h37m17s
